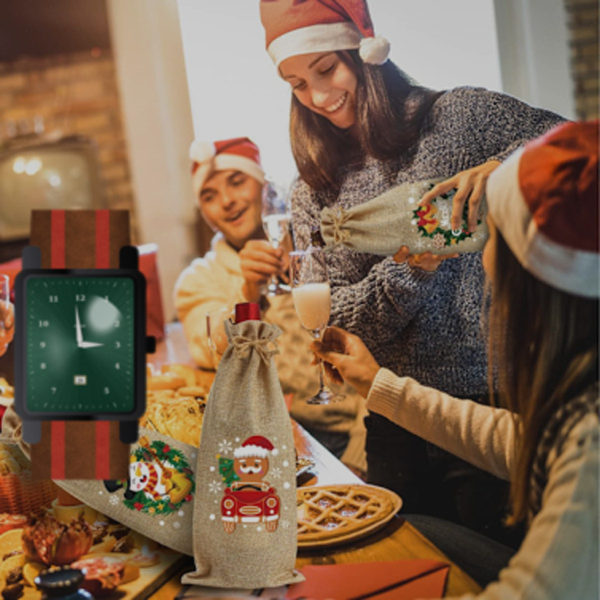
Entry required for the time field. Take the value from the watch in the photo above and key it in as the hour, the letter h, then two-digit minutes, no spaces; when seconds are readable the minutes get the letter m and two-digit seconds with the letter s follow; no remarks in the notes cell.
2h59
